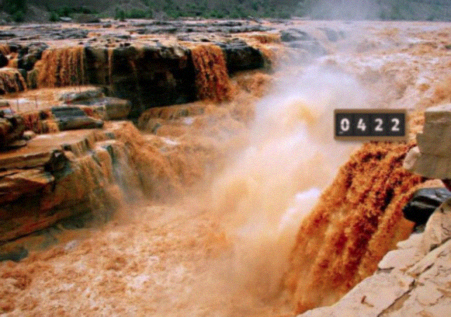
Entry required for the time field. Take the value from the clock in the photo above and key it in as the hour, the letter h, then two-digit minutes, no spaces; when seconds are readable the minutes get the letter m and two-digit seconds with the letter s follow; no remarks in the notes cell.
4h22
